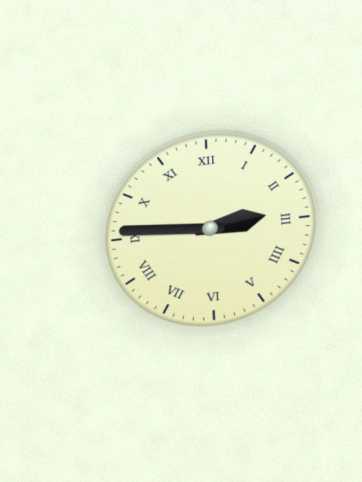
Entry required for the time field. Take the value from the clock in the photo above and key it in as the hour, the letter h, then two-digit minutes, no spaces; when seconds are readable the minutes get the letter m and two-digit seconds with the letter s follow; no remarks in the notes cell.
2h46
